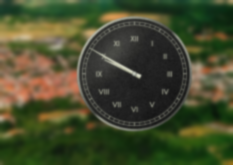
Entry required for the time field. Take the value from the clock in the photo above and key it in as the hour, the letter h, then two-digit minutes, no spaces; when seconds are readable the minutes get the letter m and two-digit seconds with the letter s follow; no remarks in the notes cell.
9h50
